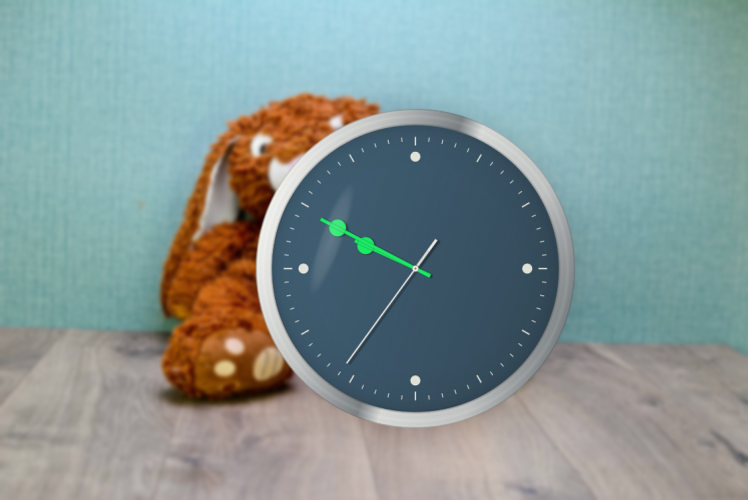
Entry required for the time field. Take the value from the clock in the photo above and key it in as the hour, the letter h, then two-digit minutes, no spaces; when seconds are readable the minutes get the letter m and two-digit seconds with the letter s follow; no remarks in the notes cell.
9h49m36s
